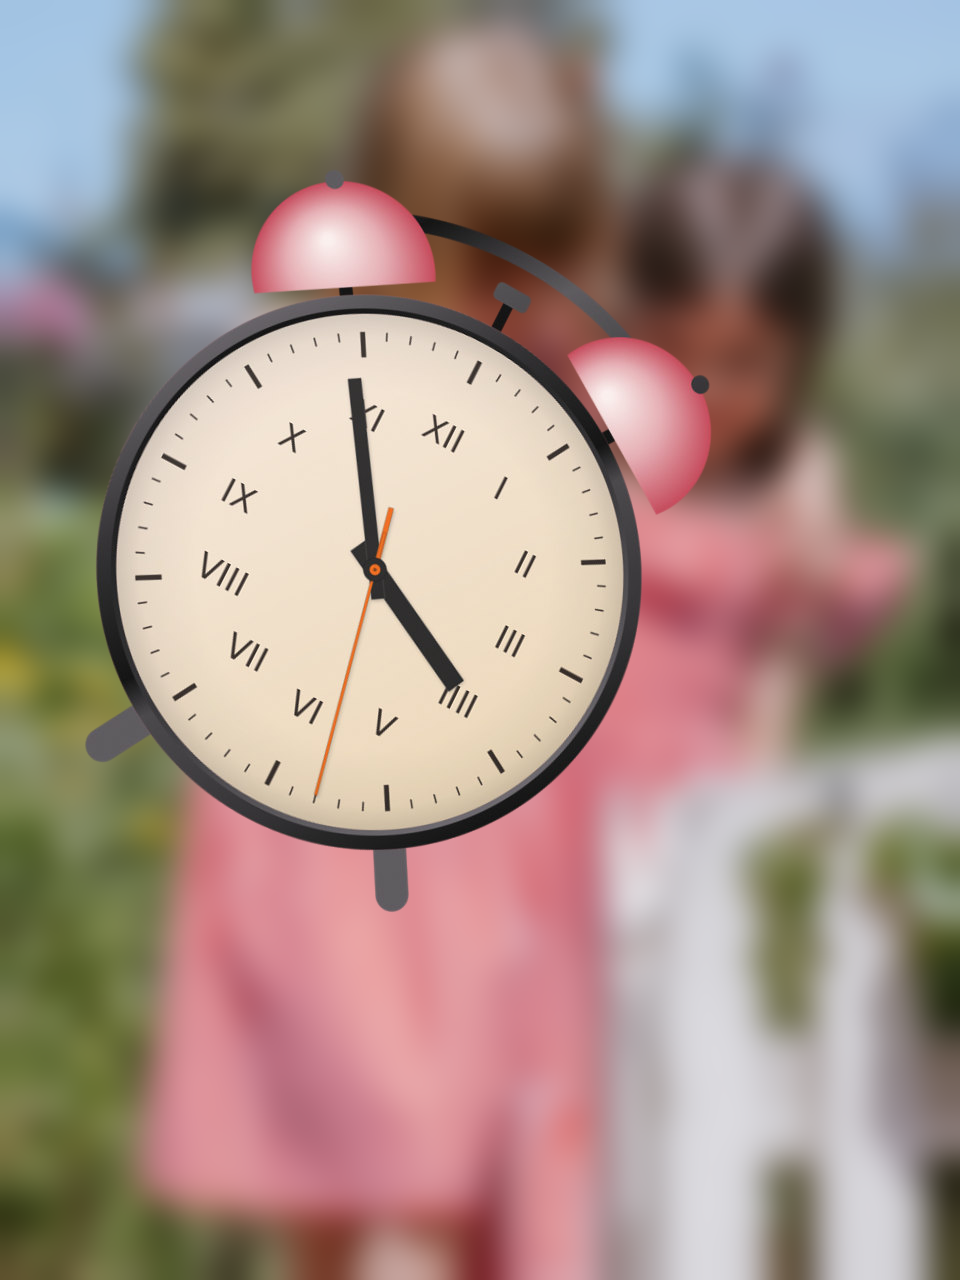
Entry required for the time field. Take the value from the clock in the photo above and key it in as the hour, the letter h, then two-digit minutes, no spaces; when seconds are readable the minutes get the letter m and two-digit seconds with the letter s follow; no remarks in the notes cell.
3h54m28s
